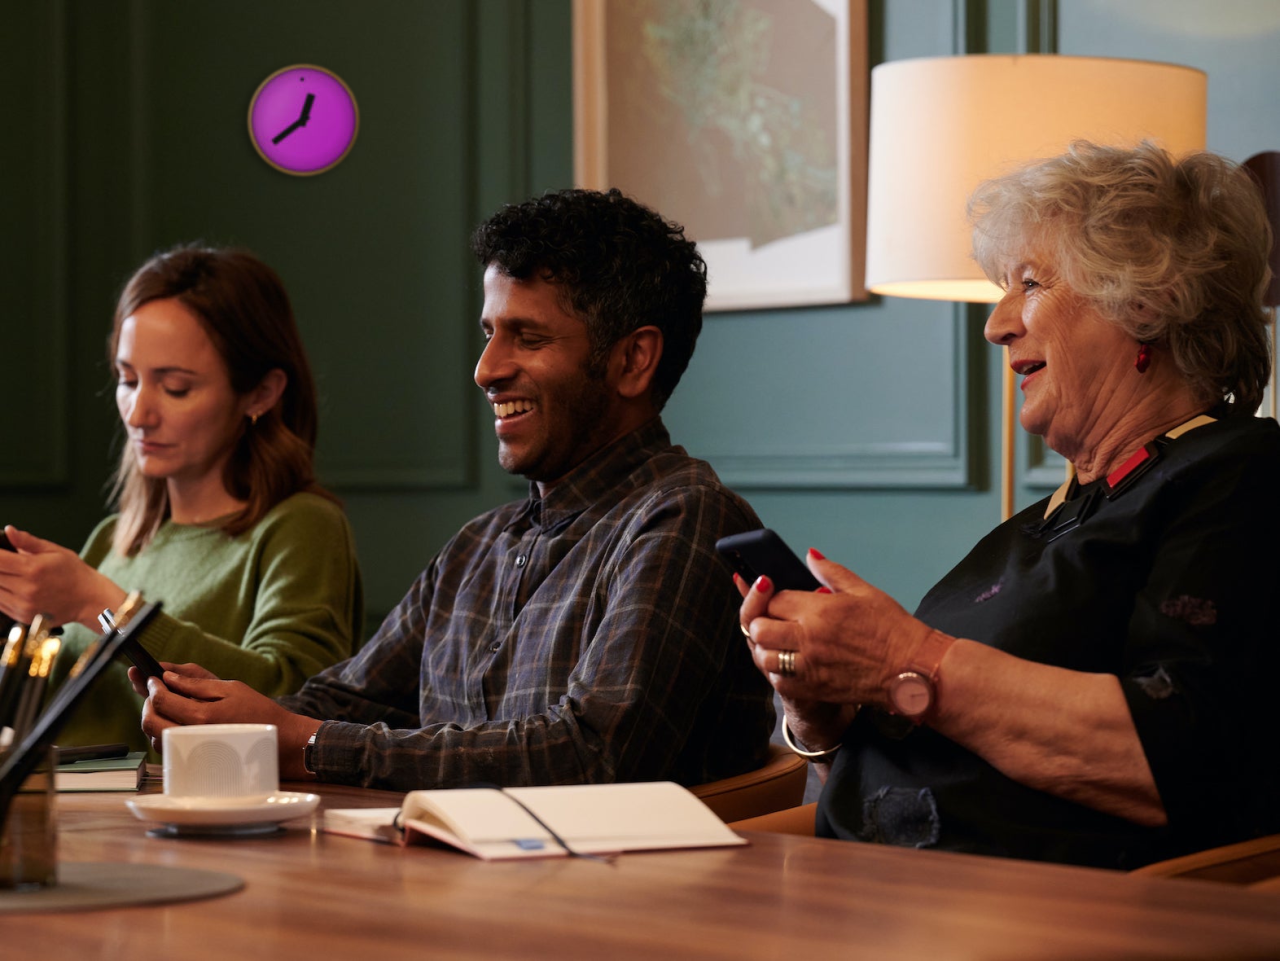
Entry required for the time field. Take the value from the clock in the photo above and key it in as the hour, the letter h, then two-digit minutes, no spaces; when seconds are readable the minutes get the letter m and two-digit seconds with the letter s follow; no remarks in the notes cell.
12h39
